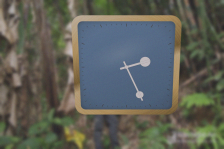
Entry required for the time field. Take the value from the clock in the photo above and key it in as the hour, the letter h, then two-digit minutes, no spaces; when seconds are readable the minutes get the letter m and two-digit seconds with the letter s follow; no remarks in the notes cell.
2h26
